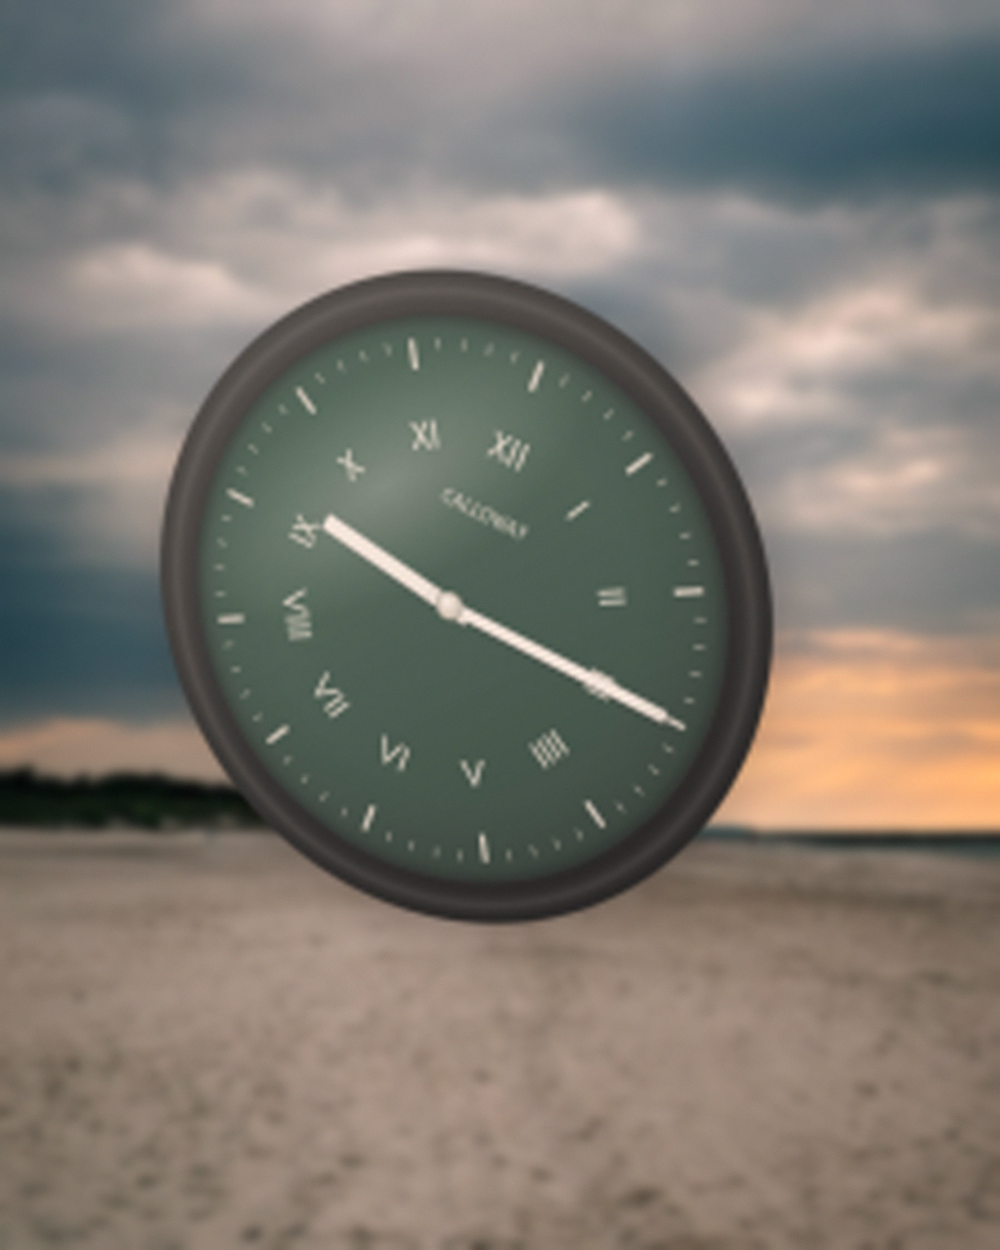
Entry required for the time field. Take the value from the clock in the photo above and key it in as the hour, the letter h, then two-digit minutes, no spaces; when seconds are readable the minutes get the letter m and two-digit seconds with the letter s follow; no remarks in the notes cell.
9h15
